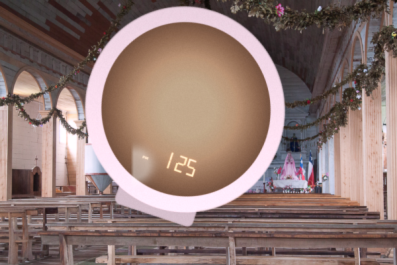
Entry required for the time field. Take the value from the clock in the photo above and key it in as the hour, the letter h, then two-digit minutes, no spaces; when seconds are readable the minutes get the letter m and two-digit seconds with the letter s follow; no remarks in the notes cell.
1h25
